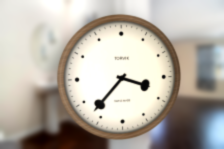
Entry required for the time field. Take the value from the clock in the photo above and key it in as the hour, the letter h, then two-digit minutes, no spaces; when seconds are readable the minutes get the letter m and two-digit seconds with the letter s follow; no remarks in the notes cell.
3h37
